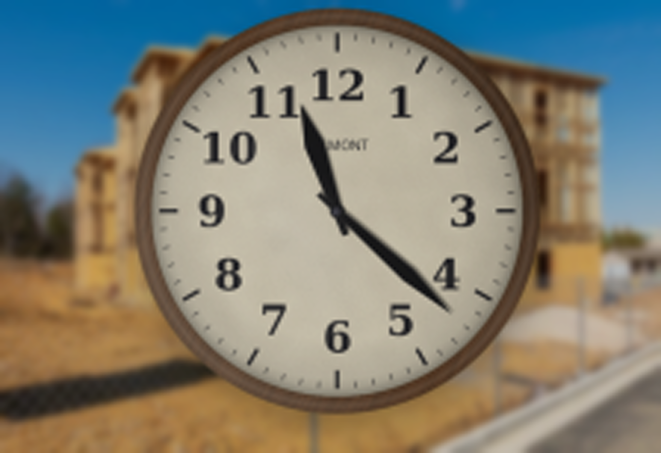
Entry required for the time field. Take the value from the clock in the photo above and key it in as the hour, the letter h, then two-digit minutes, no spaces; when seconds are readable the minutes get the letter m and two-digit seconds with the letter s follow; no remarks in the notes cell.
11h22
